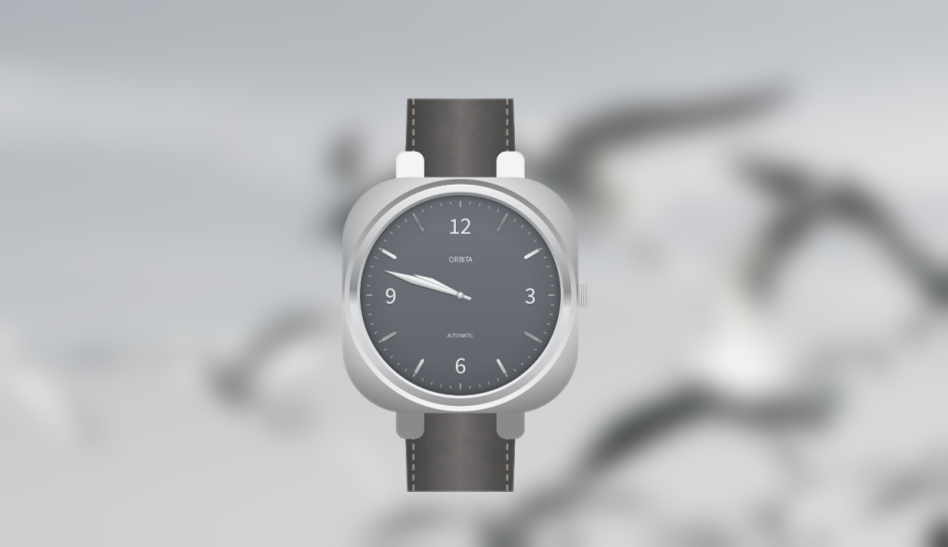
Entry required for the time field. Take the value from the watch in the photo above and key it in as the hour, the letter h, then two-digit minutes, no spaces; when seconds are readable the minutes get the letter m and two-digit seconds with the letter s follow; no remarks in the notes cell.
9h48
